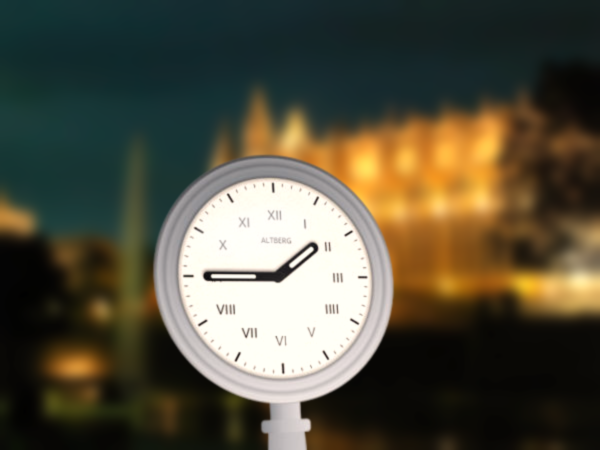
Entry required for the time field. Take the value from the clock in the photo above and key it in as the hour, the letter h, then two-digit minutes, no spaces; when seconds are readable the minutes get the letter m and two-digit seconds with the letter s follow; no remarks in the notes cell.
1h45
